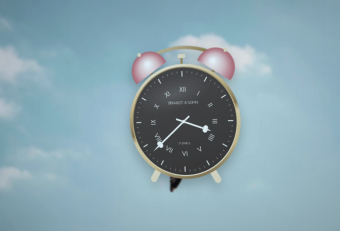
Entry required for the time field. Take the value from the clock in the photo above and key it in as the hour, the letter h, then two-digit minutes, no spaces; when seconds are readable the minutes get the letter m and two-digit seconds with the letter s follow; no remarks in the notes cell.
3h38
